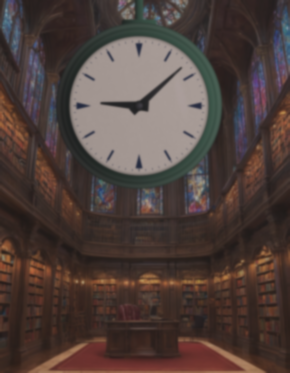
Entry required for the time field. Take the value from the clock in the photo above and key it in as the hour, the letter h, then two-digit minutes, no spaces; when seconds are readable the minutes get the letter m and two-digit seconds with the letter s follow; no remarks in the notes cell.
9h08
